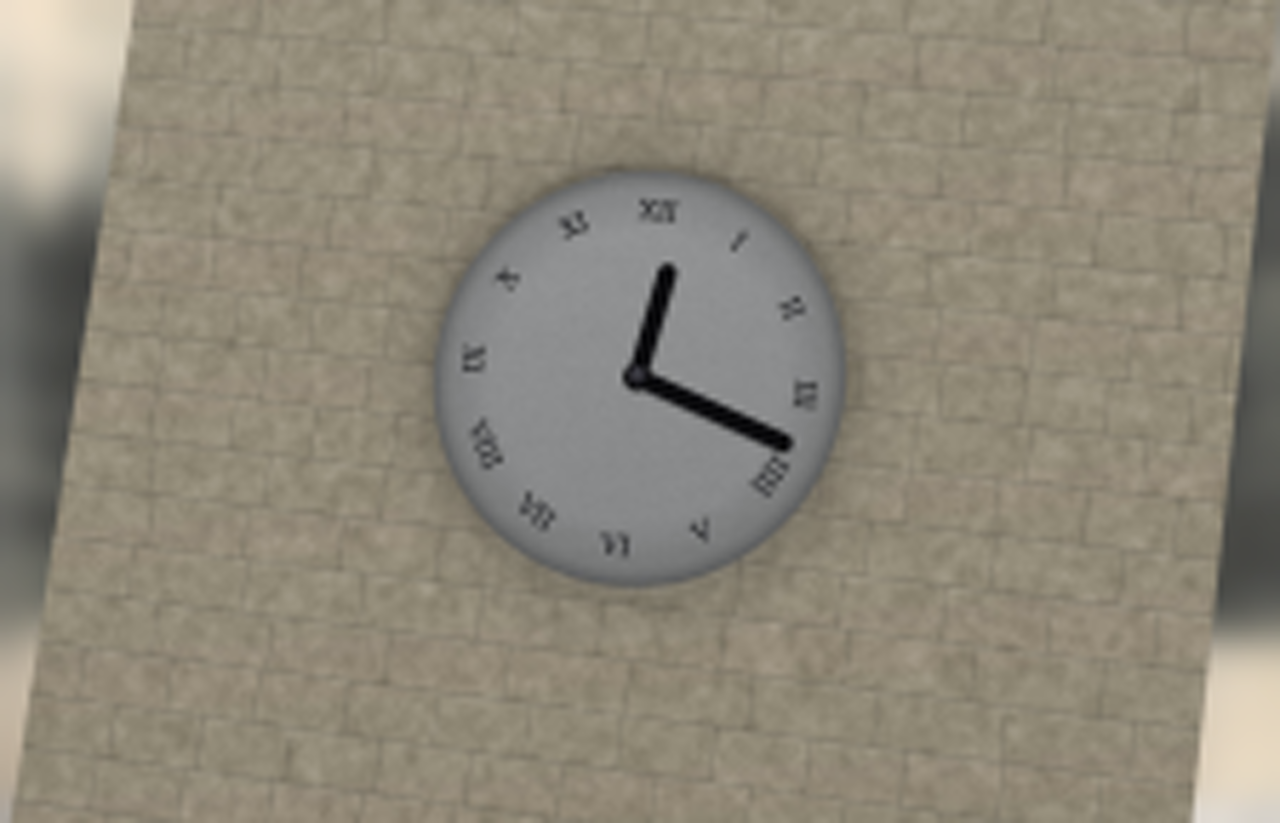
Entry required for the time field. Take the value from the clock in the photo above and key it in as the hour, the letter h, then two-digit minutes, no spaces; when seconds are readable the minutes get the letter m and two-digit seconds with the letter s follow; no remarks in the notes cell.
12h18
